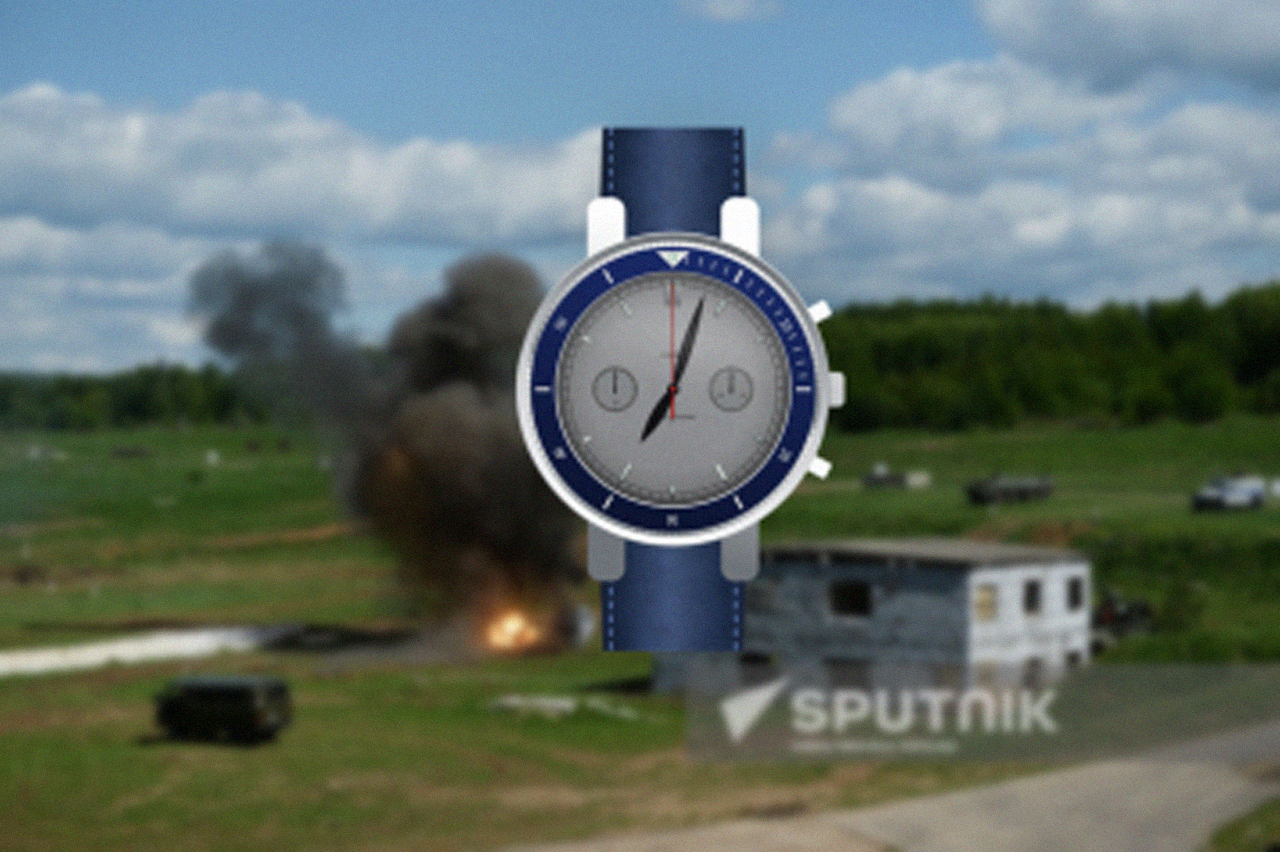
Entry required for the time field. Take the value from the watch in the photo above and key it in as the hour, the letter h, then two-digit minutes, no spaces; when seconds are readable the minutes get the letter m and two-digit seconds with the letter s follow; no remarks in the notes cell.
7h03
